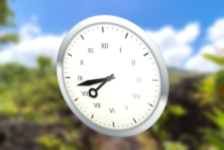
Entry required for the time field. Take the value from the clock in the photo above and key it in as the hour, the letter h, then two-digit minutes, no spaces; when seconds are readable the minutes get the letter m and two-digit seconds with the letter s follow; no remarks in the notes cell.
7h43
